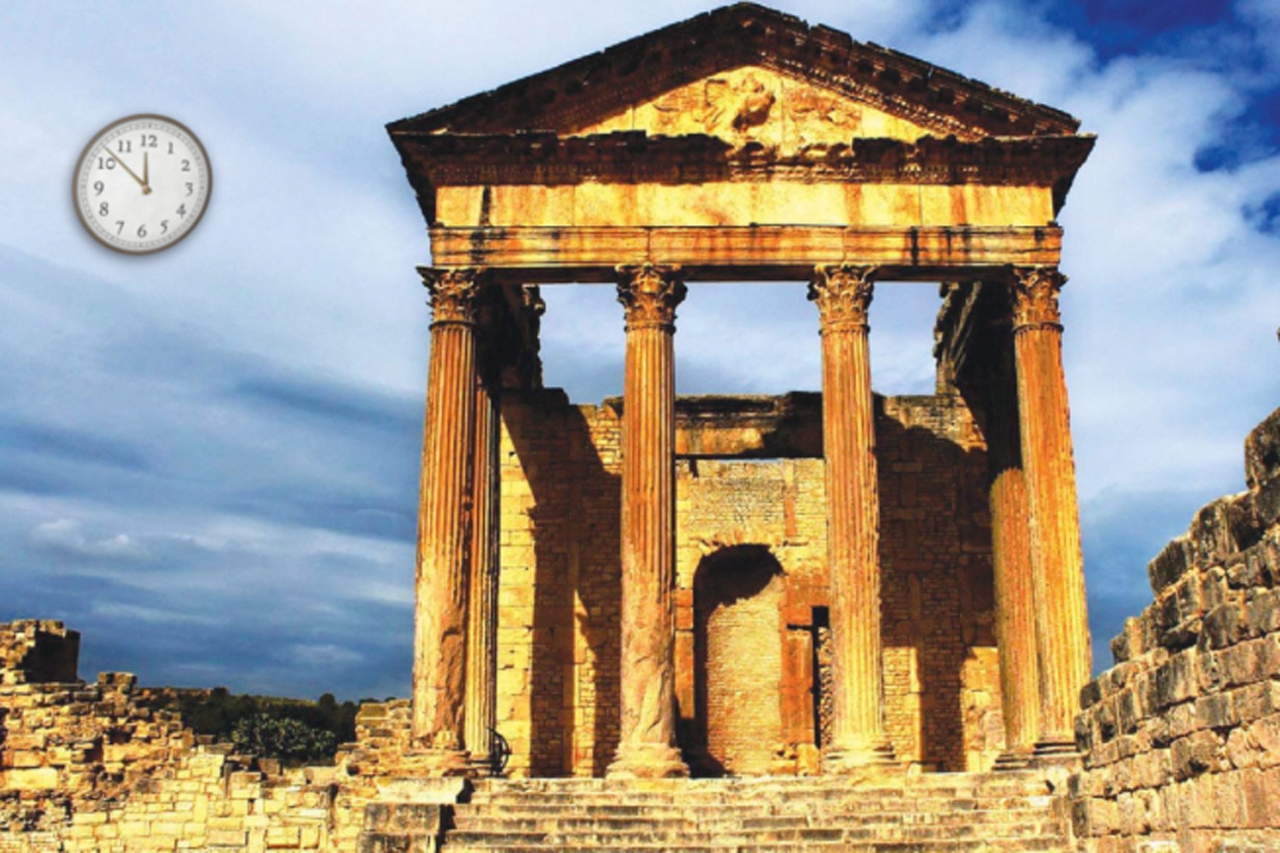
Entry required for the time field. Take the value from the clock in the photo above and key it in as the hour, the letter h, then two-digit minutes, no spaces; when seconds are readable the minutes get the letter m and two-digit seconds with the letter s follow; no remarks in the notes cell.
11h52
